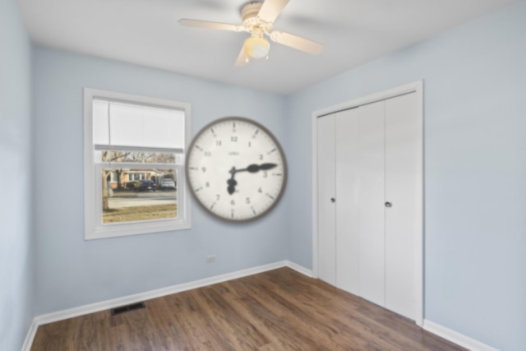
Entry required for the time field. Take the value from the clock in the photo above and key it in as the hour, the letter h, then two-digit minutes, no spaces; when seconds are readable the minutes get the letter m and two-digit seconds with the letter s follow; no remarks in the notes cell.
6h13
